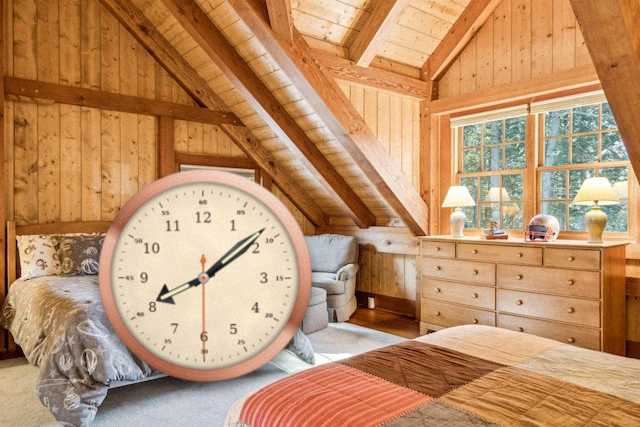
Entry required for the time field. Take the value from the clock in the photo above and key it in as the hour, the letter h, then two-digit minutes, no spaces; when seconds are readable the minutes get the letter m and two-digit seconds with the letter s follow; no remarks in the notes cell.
8h08m30s
